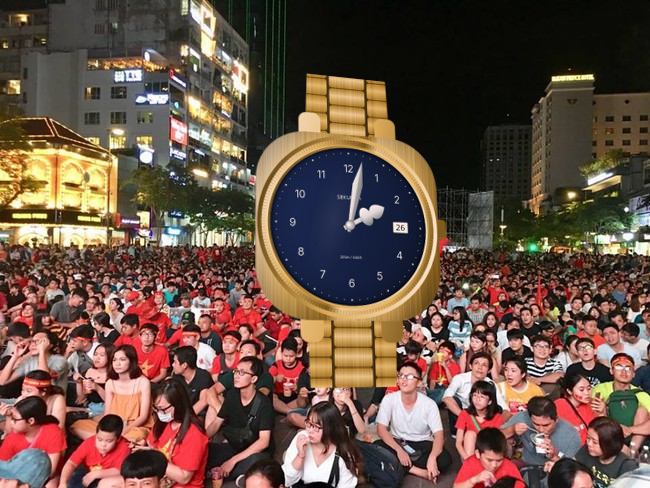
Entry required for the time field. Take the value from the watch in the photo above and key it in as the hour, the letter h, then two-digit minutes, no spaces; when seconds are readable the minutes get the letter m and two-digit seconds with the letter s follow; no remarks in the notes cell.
2h02
